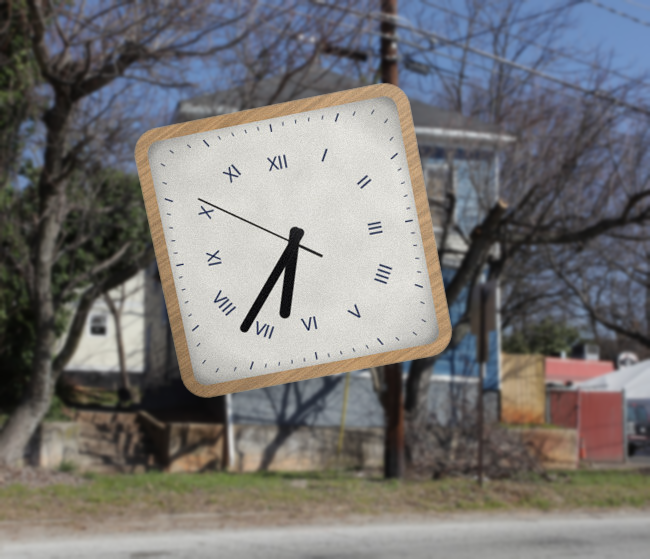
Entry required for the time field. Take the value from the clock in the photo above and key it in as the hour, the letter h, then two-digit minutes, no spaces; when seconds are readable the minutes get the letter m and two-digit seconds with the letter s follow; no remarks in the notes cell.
6h36m51s
